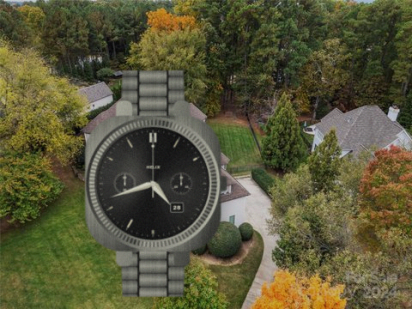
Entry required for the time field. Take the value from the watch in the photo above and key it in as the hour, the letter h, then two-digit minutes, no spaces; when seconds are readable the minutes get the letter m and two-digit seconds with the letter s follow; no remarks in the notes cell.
4h42
